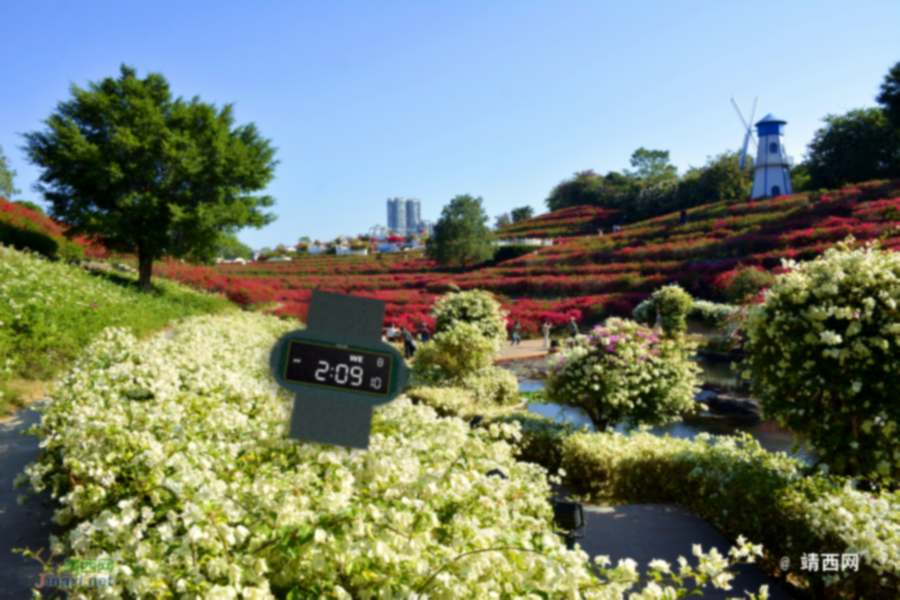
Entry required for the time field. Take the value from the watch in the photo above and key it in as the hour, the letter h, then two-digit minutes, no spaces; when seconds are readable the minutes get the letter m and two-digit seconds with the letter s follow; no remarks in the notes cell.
2h09
